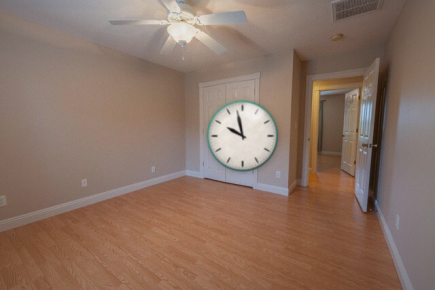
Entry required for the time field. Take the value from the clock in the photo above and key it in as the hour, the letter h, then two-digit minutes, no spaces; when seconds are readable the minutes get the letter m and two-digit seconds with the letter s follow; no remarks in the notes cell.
9h58
